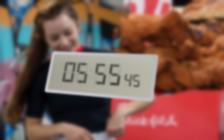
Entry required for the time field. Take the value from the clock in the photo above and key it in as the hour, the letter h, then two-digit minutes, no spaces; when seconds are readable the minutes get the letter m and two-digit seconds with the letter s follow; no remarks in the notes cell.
5h55m45s
